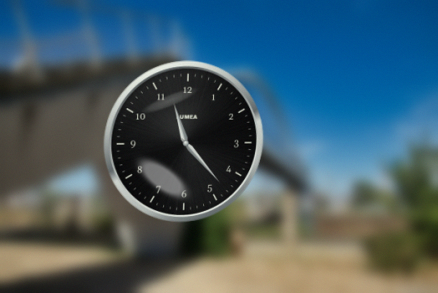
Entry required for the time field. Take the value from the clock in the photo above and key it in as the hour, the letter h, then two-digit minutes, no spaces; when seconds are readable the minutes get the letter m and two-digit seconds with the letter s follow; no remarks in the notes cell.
11h23
